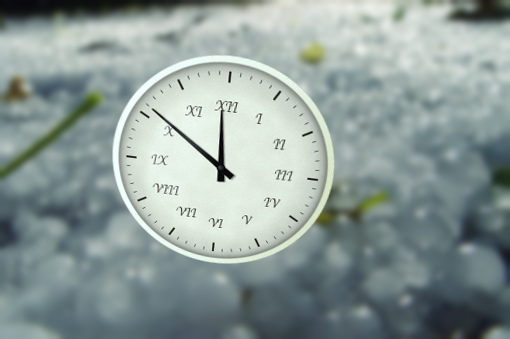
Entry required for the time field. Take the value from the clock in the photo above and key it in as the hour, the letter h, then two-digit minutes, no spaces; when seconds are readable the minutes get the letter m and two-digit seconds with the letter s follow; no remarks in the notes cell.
11h51
